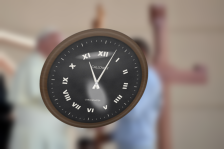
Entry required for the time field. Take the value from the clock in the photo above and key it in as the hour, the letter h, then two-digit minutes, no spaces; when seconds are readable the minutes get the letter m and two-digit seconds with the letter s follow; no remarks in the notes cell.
11h03
